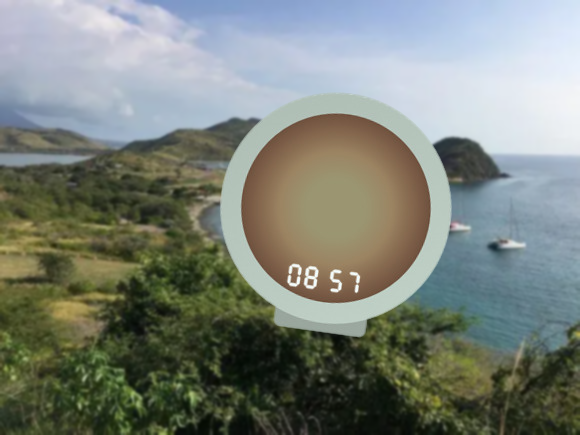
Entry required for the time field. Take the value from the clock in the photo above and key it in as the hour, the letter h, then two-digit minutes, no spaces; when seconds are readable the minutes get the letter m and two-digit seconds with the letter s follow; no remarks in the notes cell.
8h57
